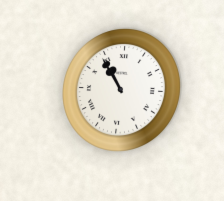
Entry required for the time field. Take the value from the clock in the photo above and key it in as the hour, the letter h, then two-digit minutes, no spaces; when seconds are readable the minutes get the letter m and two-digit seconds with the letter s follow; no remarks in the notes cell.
10h54
